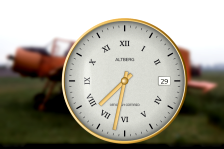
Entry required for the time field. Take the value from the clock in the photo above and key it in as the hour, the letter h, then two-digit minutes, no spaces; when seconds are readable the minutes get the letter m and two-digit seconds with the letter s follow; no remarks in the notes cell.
7h32
